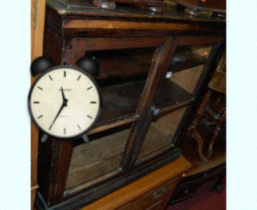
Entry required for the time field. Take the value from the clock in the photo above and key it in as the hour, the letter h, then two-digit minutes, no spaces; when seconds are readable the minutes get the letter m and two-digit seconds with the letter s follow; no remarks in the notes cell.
11h35
